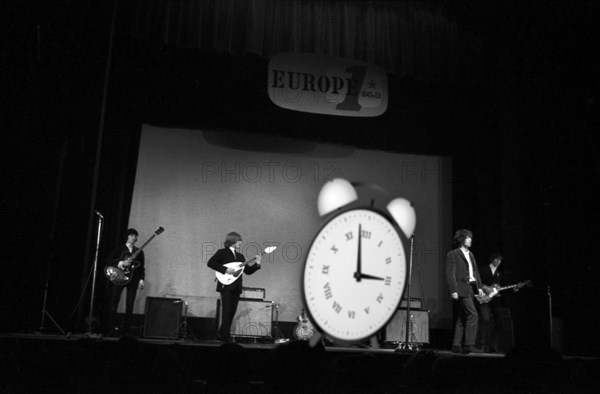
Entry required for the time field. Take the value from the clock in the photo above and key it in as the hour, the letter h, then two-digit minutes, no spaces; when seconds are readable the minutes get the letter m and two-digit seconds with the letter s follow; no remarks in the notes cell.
2h58
